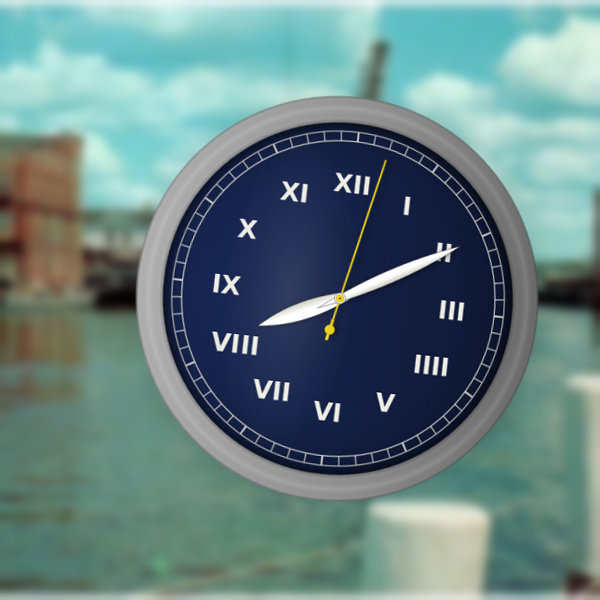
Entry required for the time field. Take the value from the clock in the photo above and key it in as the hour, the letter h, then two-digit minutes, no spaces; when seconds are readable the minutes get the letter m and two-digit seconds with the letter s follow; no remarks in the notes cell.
8h10m02s
